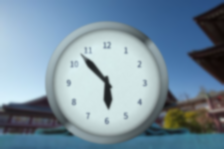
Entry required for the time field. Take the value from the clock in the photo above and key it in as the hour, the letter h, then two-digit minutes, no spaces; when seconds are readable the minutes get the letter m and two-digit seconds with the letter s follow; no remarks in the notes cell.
5h53
